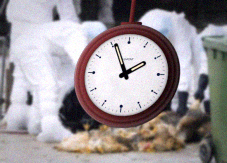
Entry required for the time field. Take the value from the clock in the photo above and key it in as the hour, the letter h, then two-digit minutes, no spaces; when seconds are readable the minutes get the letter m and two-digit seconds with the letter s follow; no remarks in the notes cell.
1h56
